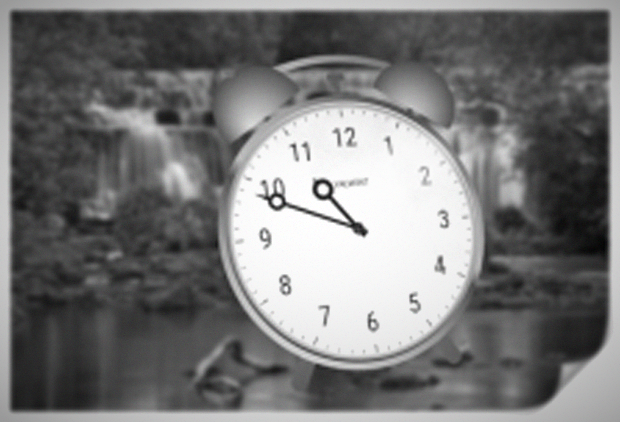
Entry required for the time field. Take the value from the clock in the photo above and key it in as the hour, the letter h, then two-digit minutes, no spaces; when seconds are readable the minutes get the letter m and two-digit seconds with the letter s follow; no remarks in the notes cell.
10h49
